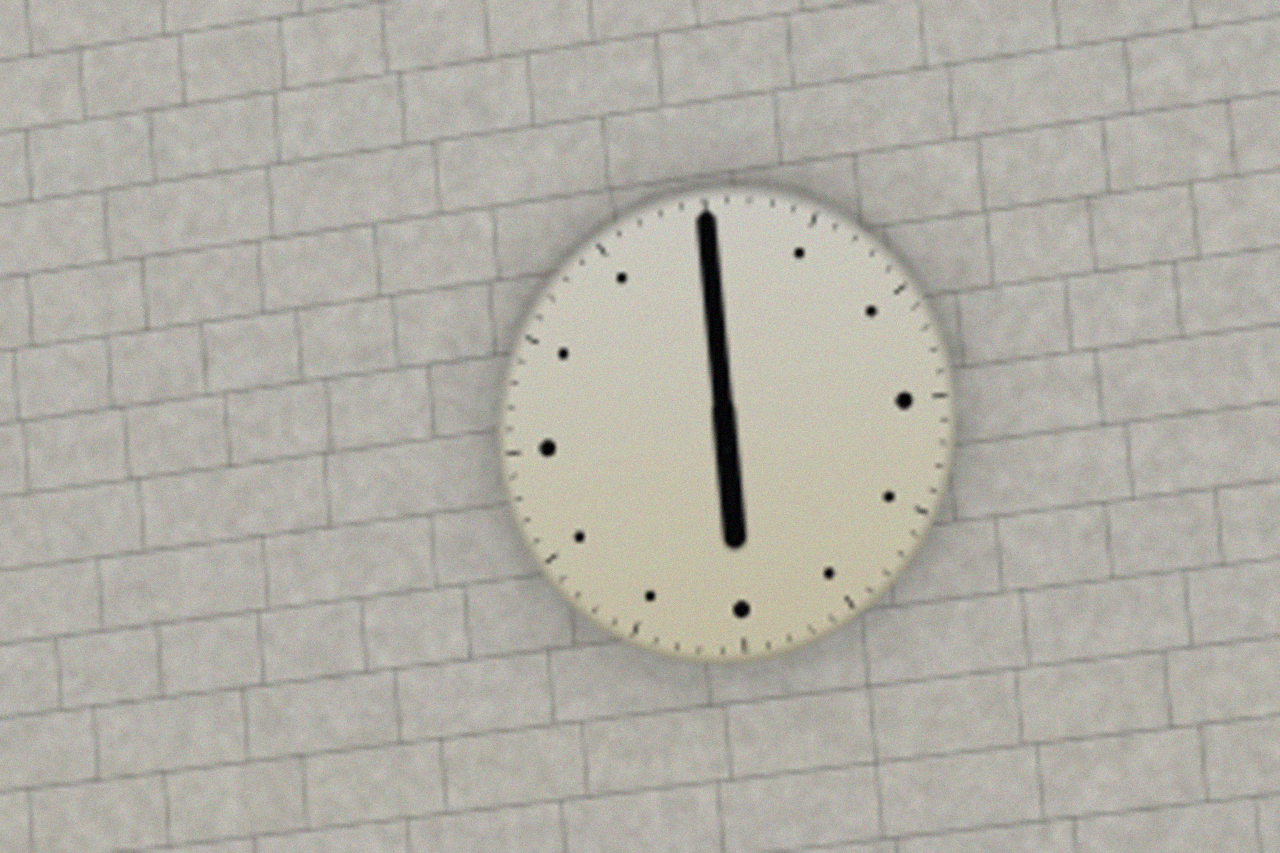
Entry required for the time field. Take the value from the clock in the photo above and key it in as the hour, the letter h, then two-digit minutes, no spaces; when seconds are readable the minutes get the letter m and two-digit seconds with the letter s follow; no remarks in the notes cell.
6h00
